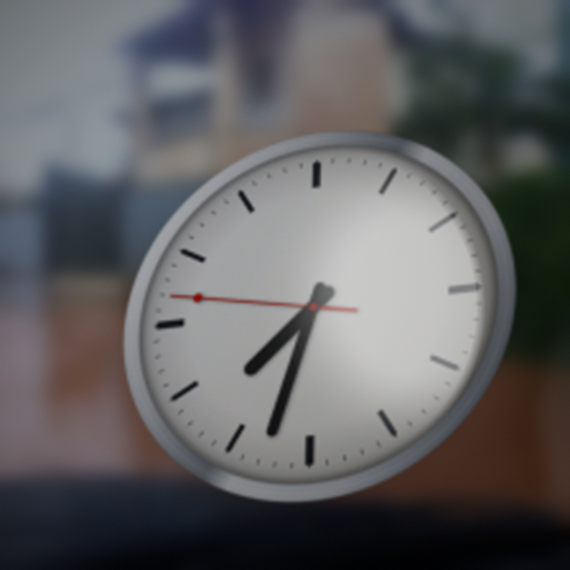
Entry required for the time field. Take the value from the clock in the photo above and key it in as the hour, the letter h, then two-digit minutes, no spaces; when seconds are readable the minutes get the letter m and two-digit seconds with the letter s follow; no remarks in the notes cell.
7h32m47s
